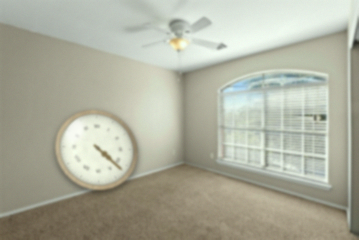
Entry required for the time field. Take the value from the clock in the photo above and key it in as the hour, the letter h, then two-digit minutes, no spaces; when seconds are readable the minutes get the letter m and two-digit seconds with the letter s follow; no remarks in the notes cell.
4h22
